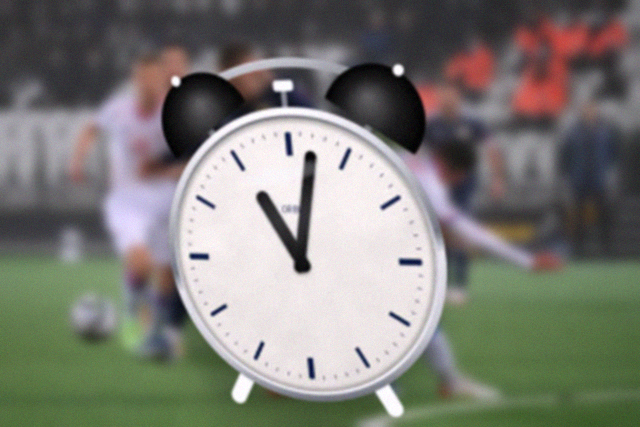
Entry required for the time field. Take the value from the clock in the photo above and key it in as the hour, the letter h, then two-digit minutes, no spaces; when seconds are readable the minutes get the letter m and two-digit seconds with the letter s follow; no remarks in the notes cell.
11h02
